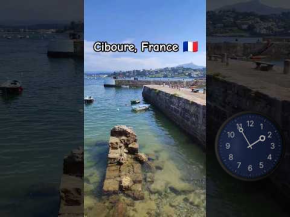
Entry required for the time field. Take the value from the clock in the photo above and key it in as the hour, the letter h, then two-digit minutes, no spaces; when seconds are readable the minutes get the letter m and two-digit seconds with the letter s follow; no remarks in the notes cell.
1h55
